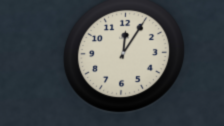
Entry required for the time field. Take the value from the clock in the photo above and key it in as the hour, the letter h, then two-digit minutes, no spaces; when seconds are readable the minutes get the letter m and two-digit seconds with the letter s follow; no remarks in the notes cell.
12h05
